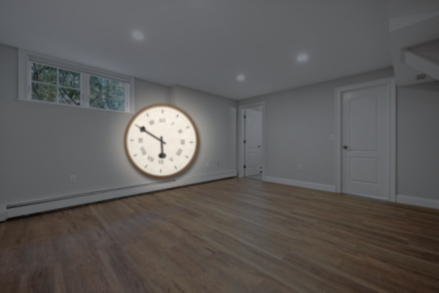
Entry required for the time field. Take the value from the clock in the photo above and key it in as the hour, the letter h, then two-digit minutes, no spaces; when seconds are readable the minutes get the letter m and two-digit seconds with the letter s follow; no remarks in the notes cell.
5h50
